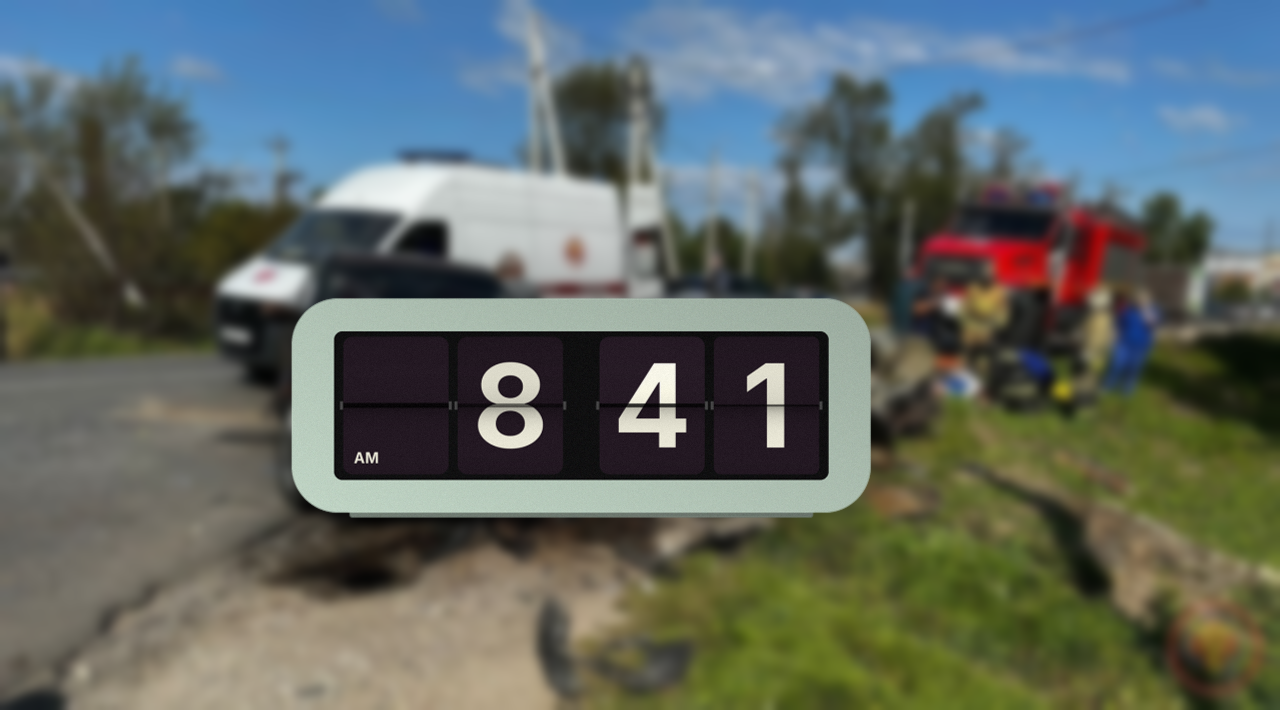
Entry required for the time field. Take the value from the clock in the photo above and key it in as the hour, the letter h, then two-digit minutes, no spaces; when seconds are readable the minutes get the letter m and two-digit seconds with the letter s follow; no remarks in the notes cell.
8h41
